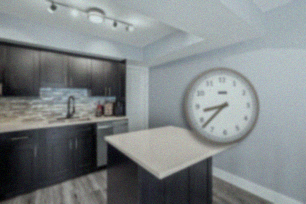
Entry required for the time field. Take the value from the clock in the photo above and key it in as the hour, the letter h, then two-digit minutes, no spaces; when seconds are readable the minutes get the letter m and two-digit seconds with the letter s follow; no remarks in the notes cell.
8h38
